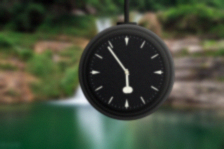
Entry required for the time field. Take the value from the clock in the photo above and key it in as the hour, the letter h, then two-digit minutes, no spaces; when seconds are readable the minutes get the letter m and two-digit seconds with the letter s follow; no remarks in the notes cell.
5h54
